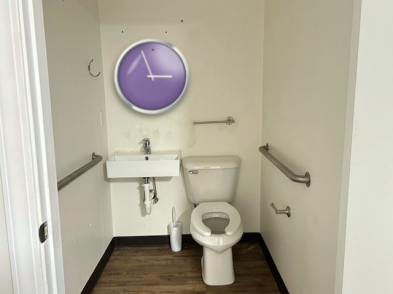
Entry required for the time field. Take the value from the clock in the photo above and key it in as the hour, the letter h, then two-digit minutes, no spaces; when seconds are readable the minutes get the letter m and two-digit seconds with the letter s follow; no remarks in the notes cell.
2h56
